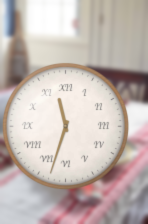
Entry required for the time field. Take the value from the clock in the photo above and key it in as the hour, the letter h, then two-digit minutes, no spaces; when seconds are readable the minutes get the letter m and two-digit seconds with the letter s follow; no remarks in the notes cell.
11h33
